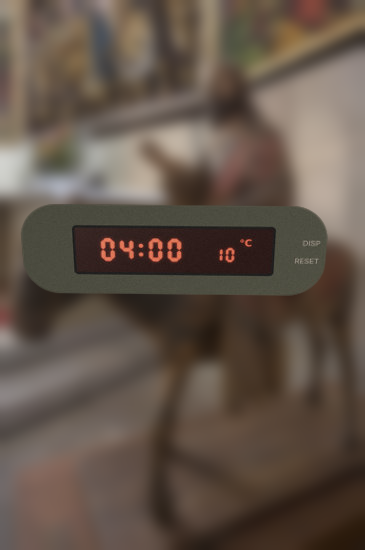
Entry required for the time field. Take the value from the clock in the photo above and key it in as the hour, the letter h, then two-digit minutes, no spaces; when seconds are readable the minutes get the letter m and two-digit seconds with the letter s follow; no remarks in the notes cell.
4h00
